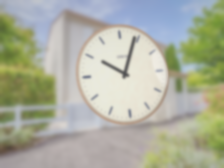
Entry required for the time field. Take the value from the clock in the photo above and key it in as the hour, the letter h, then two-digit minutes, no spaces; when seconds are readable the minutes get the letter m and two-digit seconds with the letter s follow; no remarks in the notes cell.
10h04
